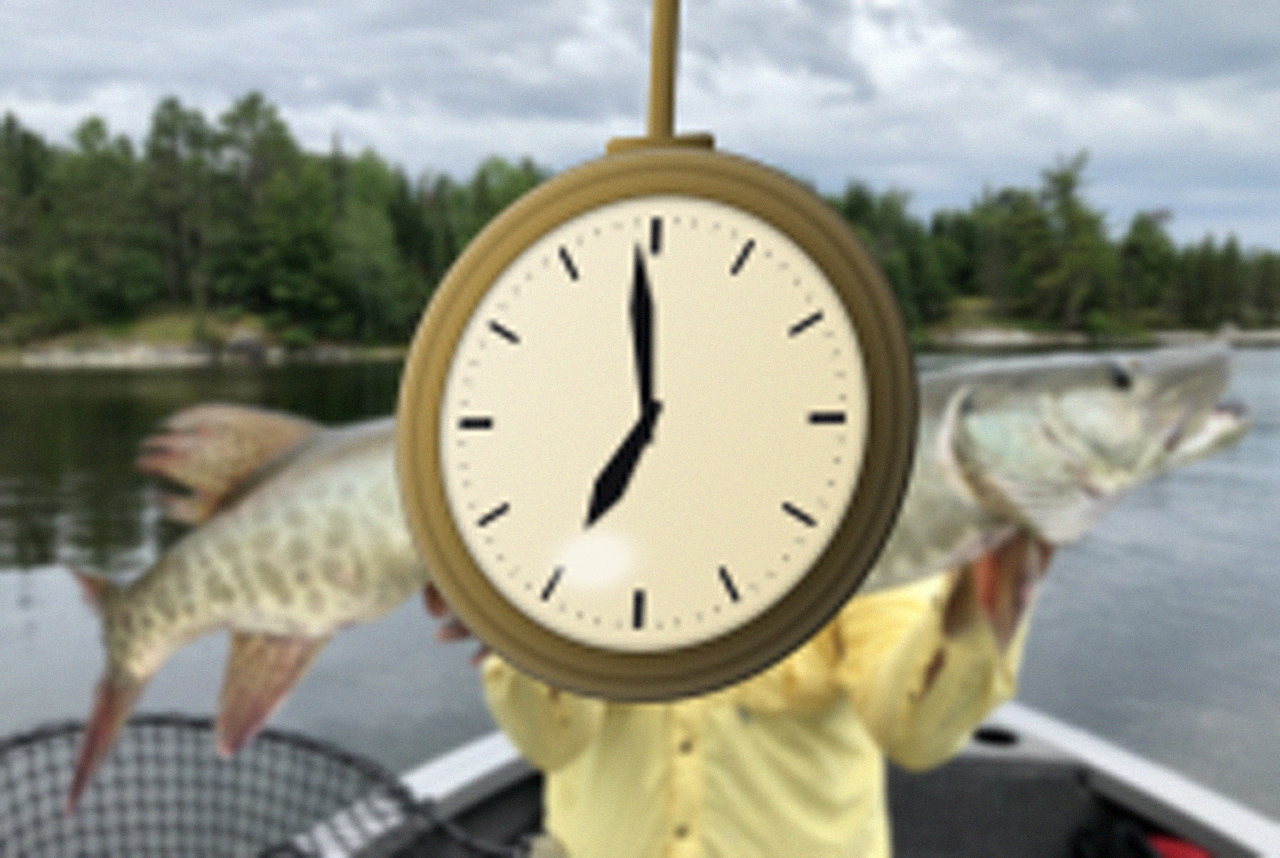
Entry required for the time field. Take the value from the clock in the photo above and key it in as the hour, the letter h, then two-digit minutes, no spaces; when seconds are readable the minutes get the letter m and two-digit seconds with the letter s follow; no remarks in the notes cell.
6h59
